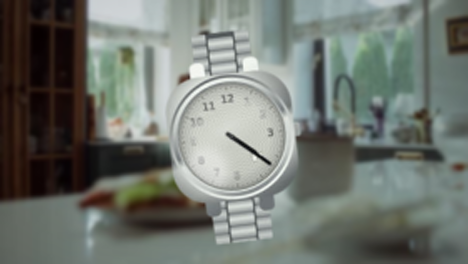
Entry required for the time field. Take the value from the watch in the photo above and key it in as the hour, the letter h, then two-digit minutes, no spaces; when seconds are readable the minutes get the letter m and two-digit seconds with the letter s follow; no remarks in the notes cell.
4h22
